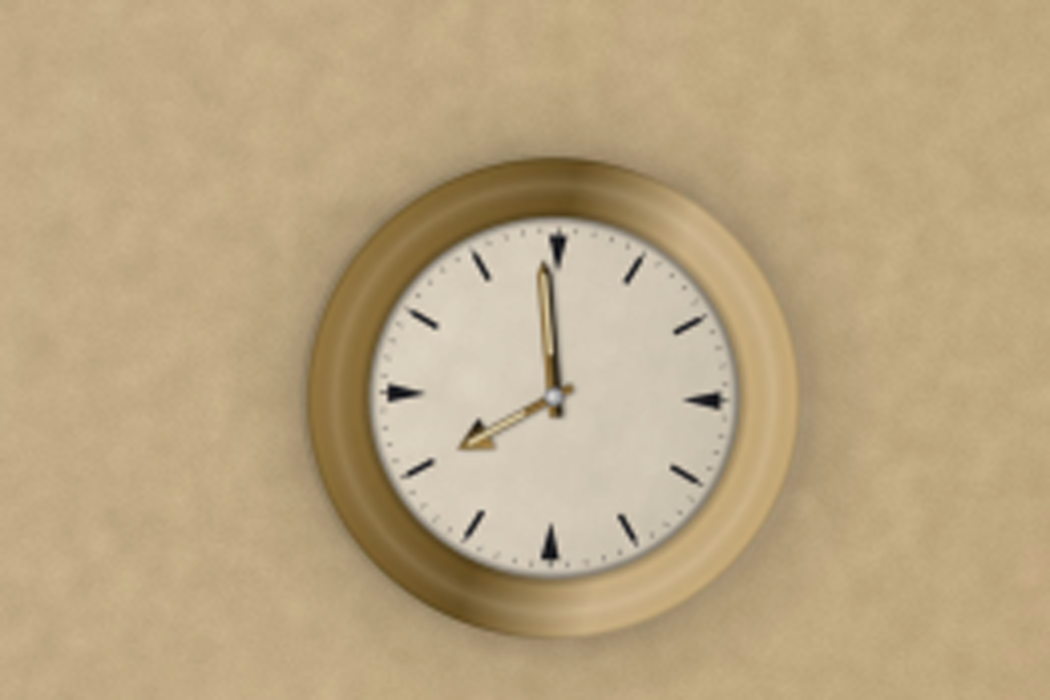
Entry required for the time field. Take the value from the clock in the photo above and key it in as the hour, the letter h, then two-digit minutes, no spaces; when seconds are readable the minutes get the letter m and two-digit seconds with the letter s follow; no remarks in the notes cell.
7h59
